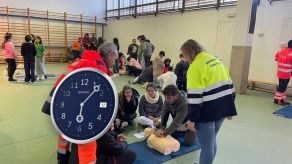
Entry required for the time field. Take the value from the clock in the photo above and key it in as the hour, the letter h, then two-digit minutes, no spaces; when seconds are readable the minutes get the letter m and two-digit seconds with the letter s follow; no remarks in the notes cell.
6h07
